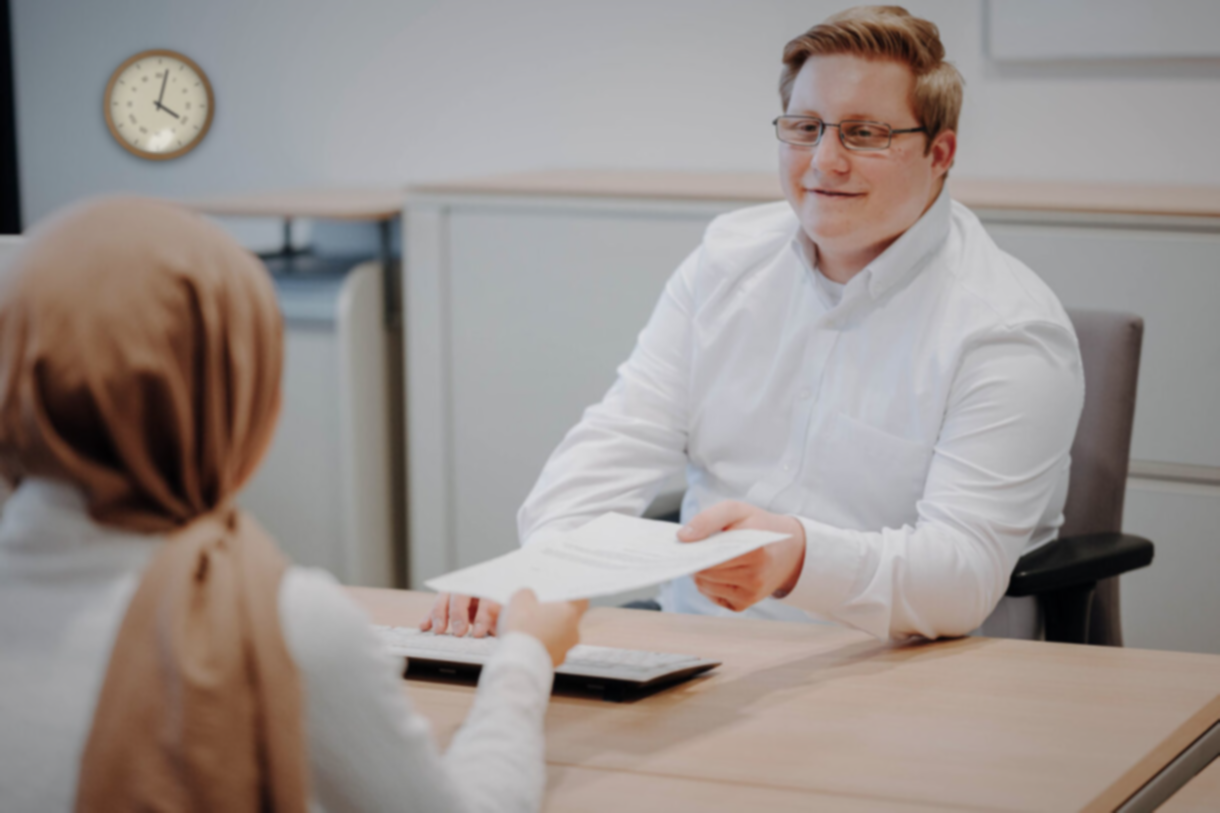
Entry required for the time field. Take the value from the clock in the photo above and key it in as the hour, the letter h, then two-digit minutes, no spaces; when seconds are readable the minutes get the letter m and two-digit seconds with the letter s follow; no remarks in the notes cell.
4h02
